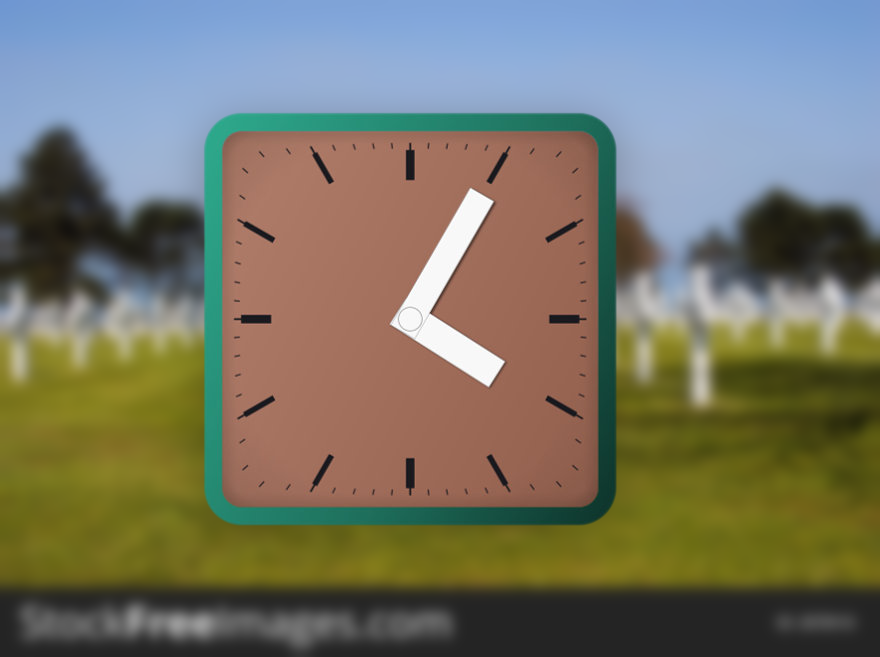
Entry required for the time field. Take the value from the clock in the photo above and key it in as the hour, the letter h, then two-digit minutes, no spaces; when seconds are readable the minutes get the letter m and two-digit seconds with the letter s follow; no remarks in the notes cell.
4h05
